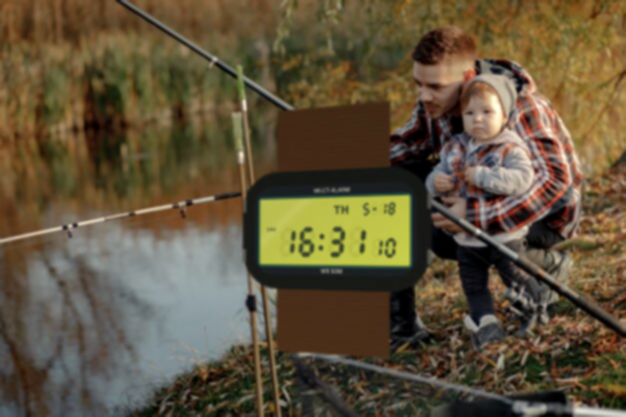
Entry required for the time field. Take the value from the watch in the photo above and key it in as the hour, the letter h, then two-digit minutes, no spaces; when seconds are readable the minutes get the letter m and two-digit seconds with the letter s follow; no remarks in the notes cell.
16h31m10s
